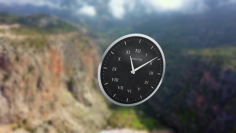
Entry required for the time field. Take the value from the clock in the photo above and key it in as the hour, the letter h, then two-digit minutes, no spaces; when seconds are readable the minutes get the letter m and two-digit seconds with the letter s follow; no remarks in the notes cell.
11h09
